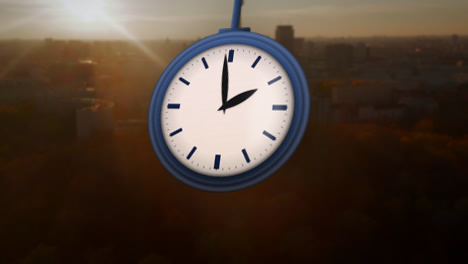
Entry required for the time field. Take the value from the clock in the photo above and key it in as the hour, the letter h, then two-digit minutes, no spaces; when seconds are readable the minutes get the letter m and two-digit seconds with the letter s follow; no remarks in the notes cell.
1h59
